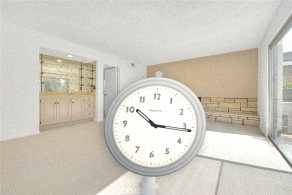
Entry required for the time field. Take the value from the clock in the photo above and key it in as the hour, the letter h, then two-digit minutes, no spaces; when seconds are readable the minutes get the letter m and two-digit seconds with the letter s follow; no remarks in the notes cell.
10h16
